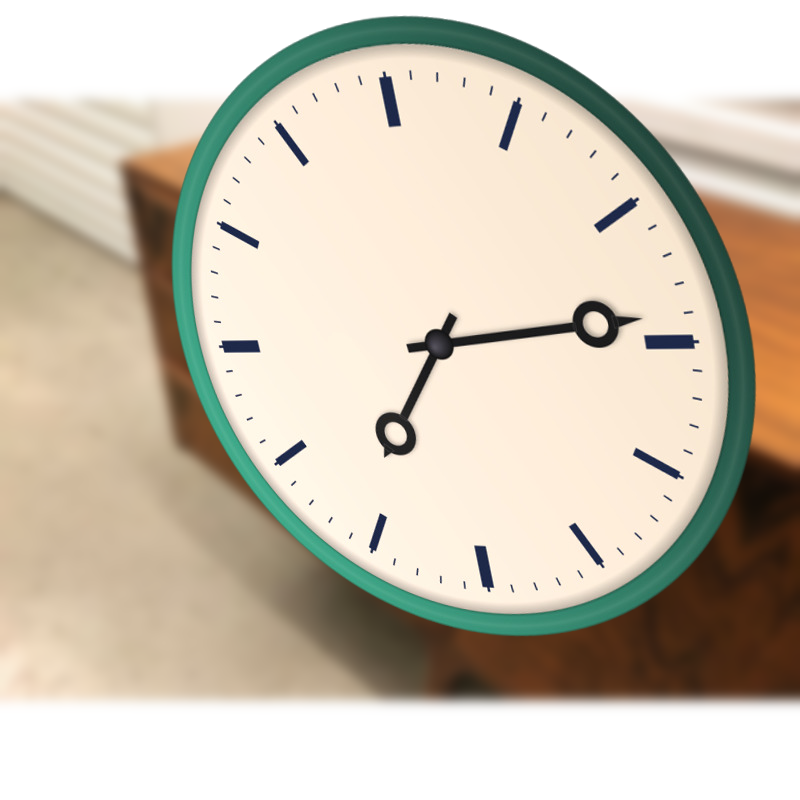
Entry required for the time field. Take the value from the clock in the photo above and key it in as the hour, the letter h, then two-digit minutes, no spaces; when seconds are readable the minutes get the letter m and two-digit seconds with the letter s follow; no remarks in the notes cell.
7h14
